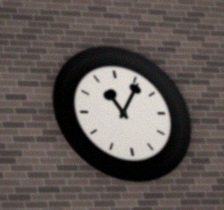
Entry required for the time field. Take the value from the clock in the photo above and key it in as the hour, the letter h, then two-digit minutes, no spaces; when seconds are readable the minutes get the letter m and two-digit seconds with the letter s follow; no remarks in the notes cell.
11h06
